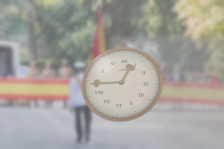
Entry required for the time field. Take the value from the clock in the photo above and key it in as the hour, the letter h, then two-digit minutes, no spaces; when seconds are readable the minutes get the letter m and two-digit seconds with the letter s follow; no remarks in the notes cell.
12h44
